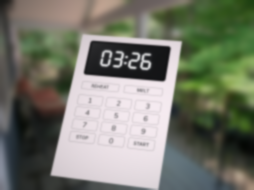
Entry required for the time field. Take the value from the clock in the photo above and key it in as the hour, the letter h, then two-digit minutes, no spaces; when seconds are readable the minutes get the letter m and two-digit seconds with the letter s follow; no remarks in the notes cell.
3h26
